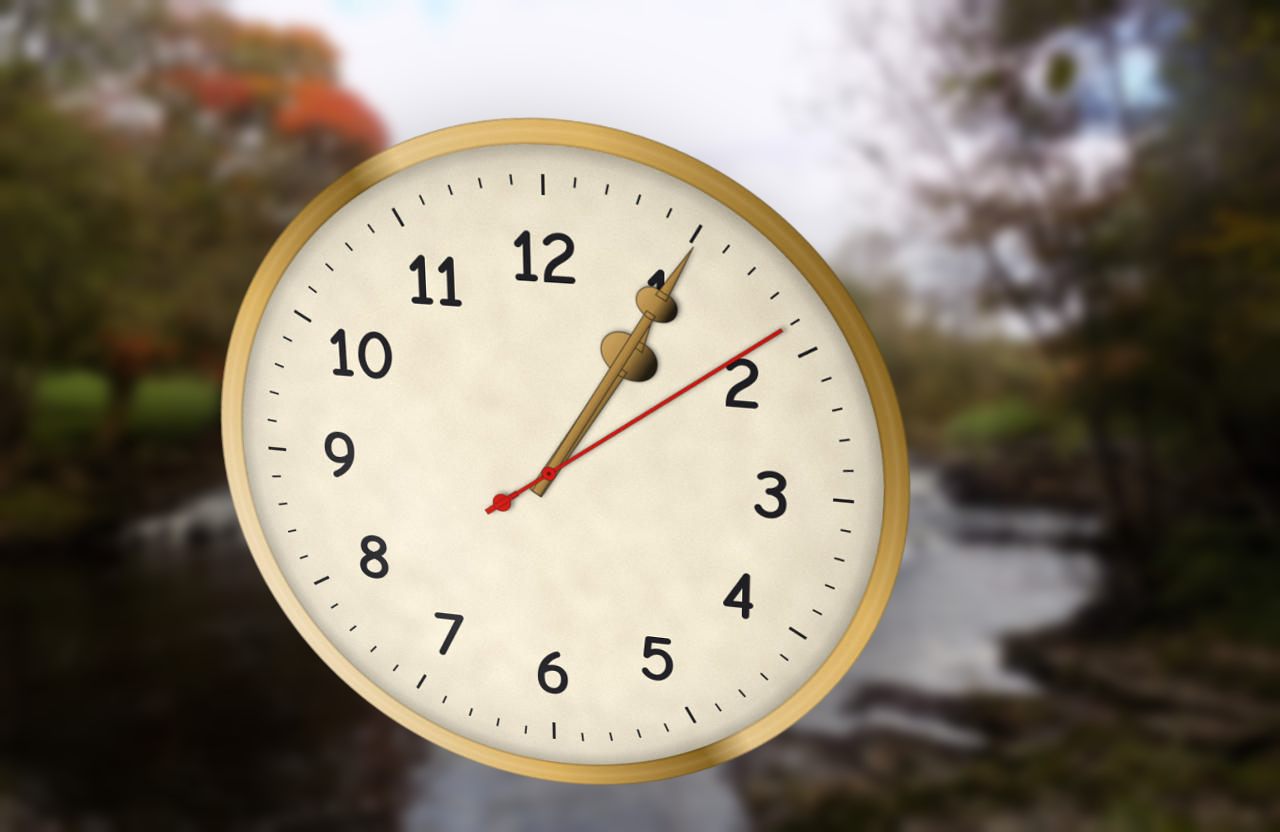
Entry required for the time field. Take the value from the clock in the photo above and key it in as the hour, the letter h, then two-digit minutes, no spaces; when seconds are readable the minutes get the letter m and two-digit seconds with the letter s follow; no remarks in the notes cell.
1h05m09s
